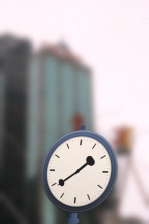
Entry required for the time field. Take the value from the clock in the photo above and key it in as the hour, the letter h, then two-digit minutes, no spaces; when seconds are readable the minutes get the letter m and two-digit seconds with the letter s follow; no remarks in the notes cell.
1h39
